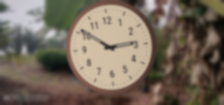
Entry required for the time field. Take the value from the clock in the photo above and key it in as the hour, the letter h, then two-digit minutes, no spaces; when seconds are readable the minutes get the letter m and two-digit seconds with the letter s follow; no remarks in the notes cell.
2h51
